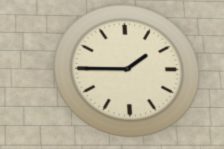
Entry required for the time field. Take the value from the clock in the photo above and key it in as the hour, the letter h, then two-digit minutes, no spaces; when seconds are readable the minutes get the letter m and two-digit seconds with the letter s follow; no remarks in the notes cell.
1h45
